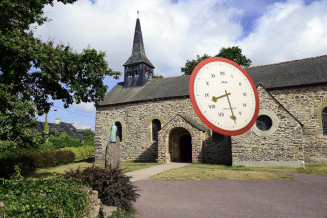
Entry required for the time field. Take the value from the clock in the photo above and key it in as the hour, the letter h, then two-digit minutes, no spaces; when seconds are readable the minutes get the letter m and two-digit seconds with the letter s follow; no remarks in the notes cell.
8h29
